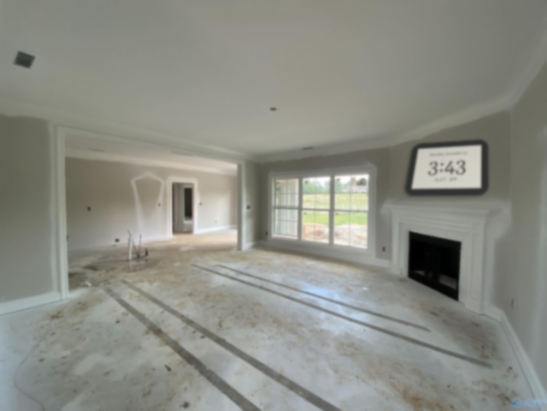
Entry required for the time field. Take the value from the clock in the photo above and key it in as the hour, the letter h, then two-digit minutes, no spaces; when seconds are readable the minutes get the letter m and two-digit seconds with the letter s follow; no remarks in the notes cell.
3h43
